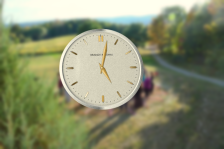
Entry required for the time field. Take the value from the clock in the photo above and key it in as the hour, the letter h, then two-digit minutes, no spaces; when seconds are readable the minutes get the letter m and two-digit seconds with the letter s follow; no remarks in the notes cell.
5h02
